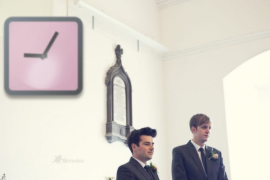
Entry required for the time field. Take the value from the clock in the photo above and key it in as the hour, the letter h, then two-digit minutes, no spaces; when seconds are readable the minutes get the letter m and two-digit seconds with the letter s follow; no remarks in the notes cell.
9h05
